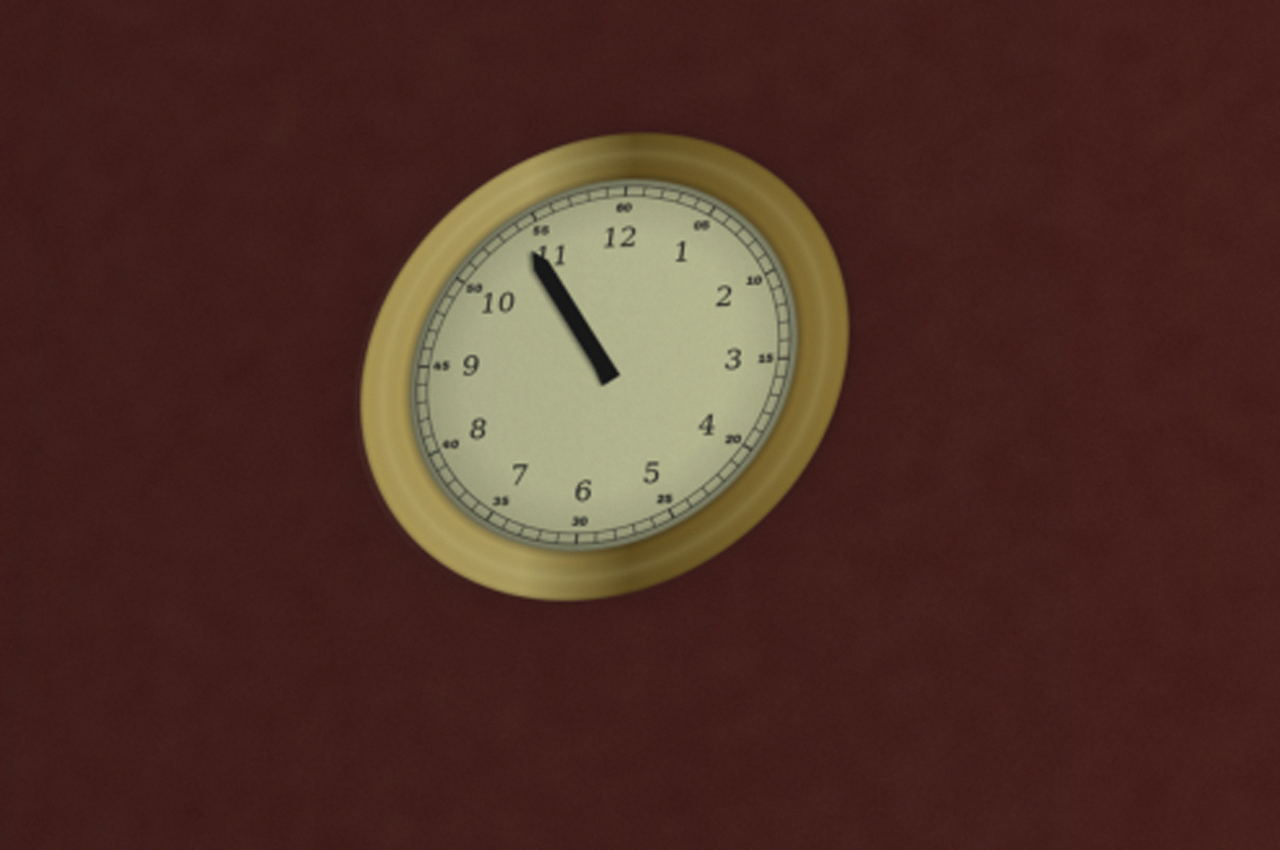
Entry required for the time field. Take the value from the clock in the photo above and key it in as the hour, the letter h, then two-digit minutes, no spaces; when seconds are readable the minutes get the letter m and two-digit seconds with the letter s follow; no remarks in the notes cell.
10h54
